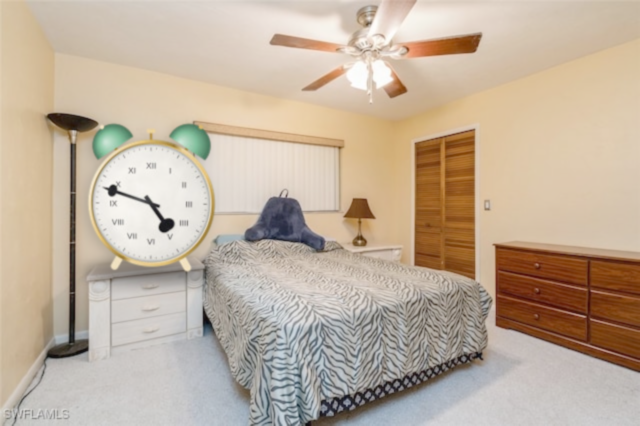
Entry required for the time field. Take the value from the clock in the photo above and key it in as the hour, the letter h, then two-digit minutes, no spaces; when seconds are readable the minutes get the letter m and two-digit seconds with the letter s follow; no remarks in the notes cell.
4h48
